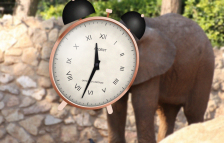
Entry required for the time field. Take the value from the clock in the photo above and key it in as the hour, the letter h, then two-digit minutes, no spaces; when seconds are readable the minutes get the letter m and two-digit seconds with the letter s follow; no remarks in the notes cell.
11h32
